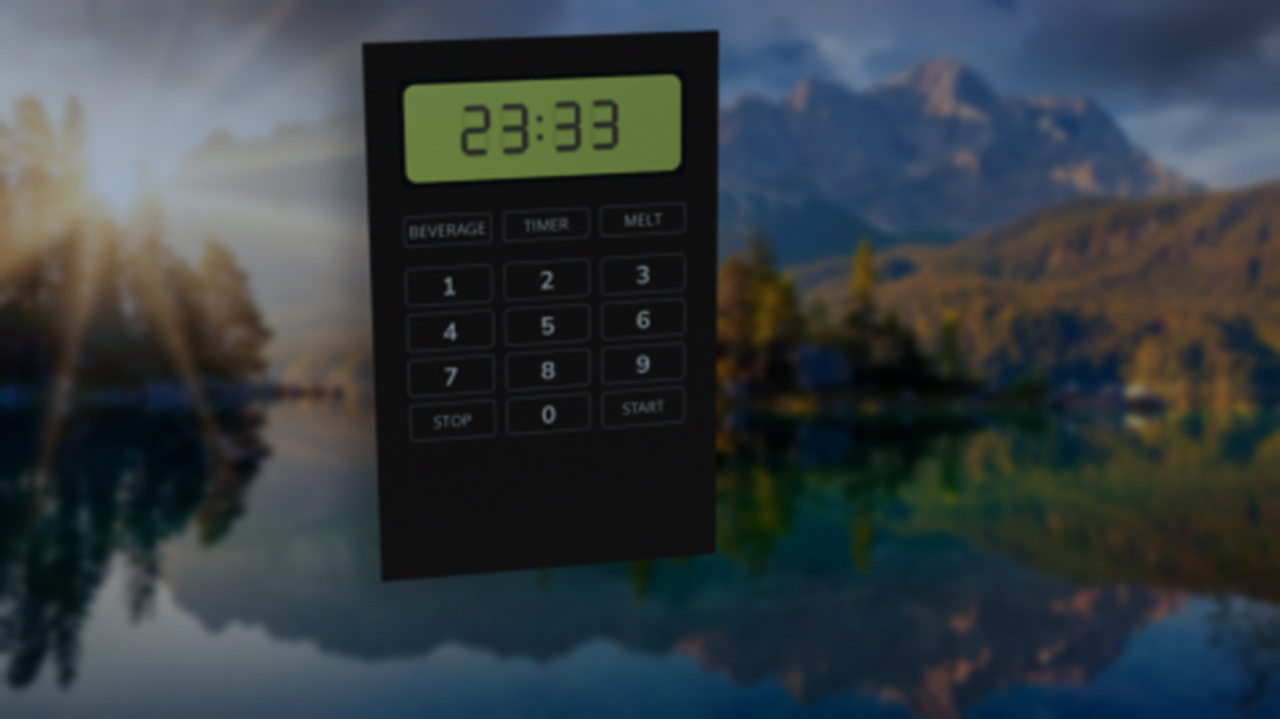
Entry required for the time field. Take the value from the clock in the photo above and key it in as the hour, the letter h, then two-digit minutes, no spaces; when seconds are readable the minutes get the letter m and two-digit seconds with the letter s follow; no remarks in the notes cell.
23h33
